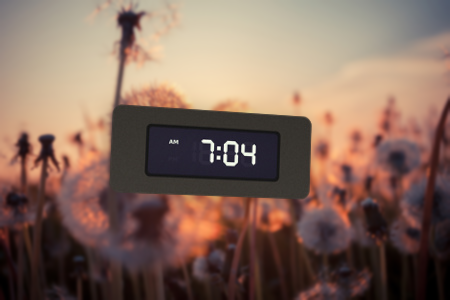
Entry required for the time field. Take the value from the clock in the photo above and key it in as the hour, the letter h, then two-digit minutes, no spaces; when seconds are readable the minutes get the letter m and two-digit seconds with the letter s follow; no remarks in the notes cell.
7h04
